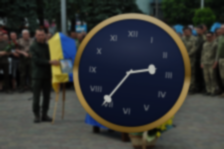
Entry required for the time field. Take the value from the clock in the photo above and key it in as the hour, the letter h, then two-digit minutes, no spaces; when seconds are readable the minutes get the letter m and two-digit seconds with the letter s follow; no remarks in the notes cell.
2h36
